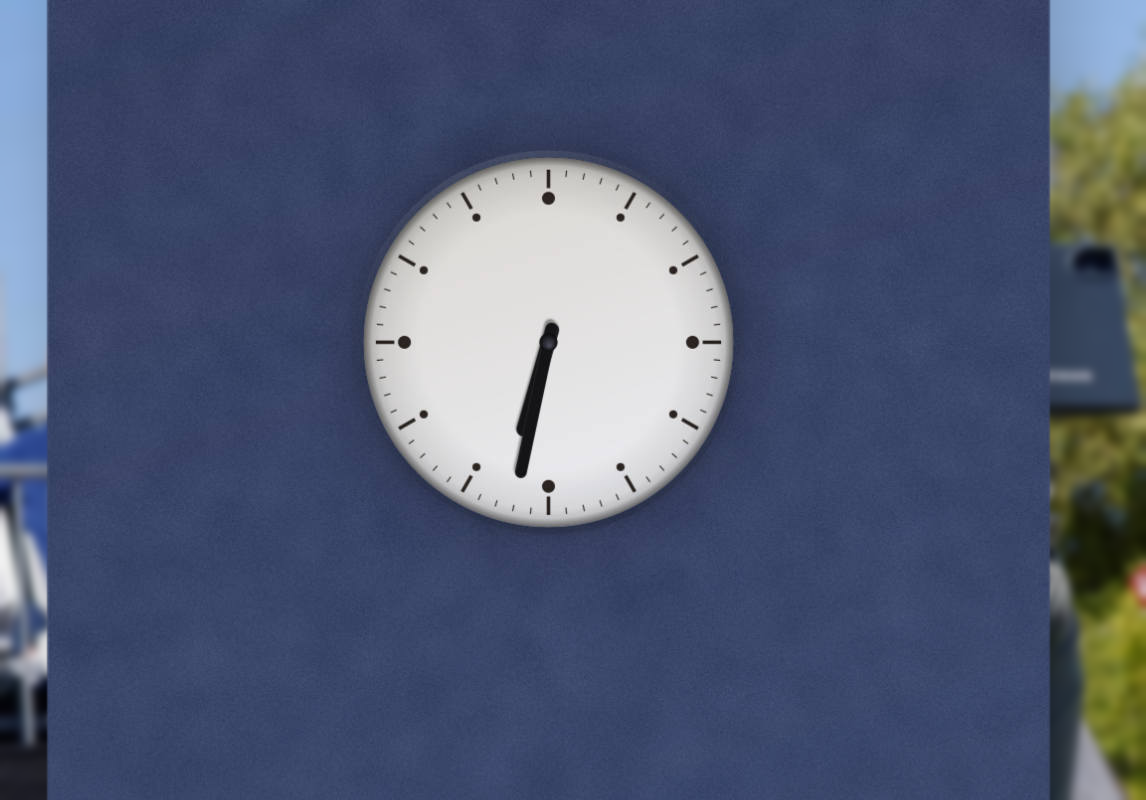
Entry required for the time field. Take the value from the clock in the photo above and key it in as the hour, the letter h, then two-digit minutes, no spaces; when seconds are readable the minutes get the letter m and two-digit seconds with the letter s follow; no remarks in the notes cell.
6h32
